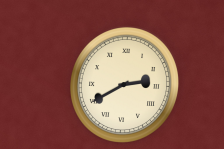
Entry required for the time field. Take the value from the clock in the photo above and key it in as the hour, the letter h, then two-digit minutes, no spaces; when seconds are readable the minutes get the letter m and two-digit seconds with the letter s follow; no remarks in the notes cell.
2h40
